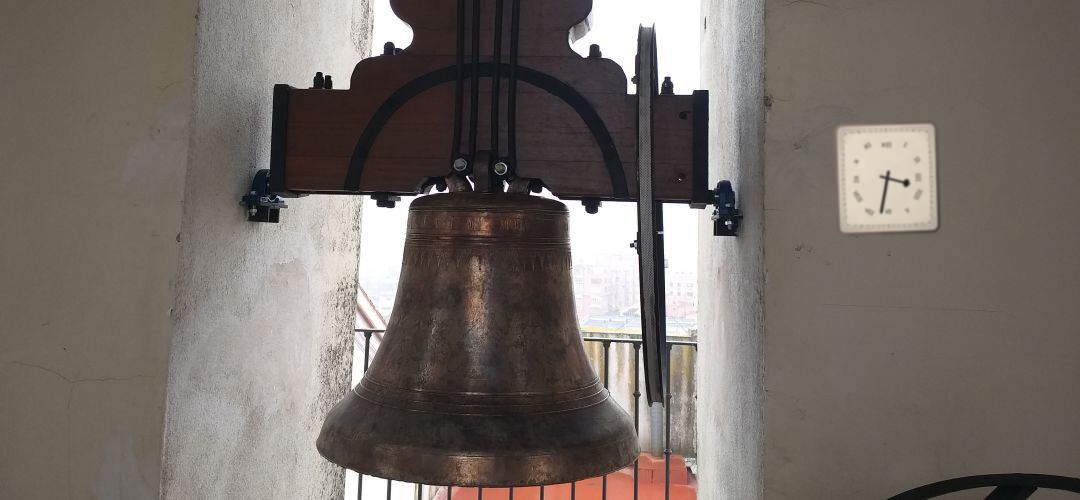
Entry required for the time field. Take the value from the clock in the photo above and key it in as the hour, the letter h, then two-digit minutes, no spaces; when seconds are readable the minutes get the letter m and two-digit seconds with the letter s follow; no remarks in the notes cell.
3h32
